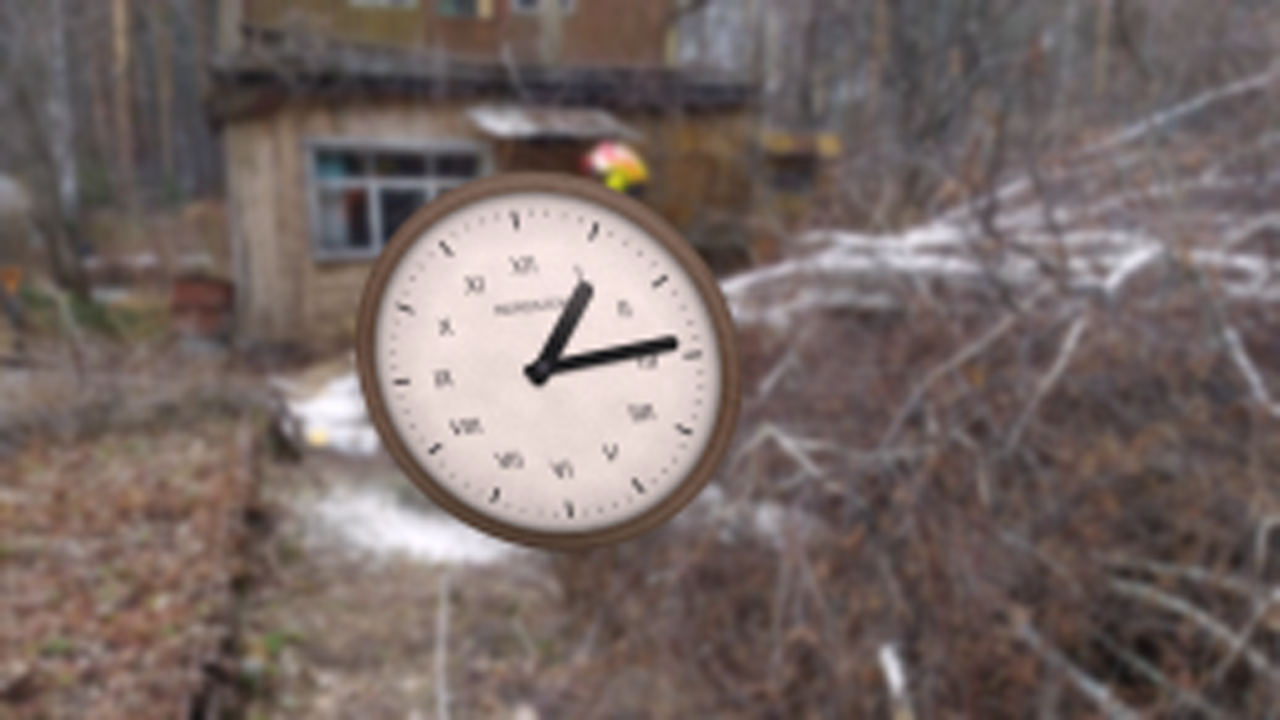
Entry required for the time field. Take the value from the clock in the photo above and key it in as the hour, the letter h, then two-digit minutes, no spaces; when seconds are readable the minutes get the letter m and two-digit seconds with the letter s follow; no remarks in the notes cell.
1h14
